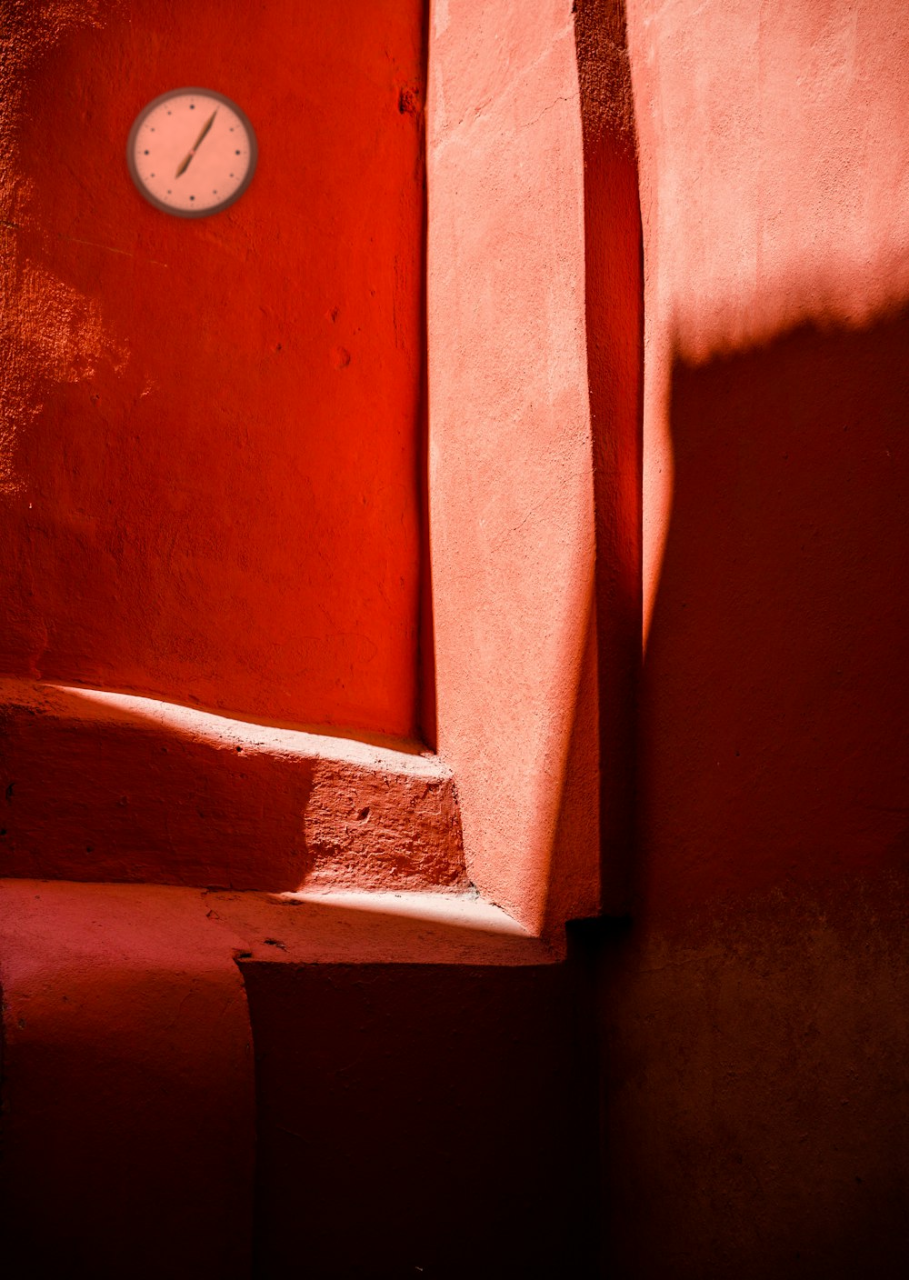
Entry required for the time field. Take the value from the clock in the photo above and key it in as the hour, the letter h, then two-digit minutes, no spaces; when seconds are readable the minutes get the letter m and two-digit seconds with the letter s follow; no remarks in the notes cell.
7h05
